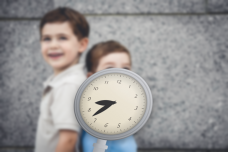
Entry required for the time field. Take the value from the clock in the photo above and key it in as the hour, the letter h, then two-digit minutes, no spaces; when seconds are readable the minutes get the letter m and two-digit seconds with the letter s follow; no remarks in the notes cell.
8h37
